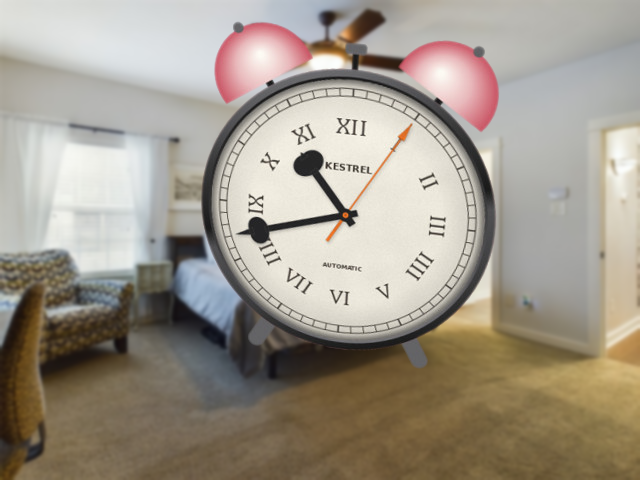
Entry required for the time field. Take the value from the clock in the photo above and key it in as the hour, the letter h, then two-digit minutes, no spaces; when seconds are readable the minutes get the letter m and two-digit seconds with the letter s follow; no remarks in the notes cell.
10h42m05s
